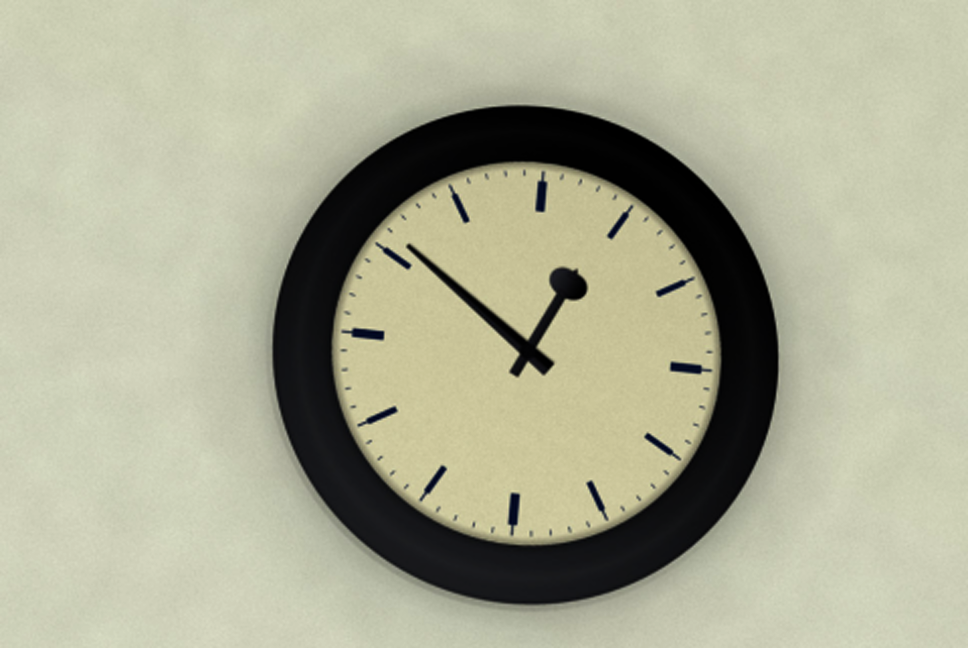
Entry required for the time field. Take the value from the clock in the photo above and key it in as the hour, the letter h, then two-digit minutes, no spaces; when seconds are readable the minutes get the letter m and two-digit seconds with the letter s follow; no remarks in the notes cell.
12h51
